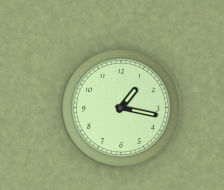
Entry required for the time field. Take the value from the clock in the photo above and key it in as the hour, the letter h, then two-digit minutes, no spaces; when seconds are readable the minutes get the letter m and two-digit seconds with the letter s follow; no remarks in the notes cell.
1h17
